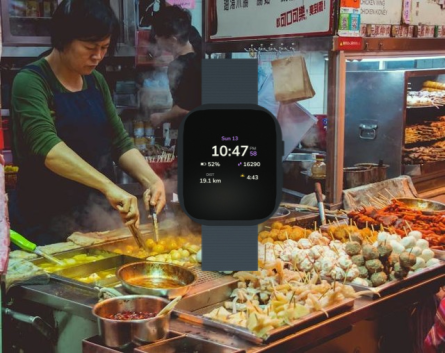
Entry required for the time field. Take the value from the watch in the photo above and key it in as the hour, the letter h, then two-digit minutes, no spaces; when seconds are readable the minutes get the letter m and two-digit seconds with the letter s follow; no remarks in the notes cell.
10h47
